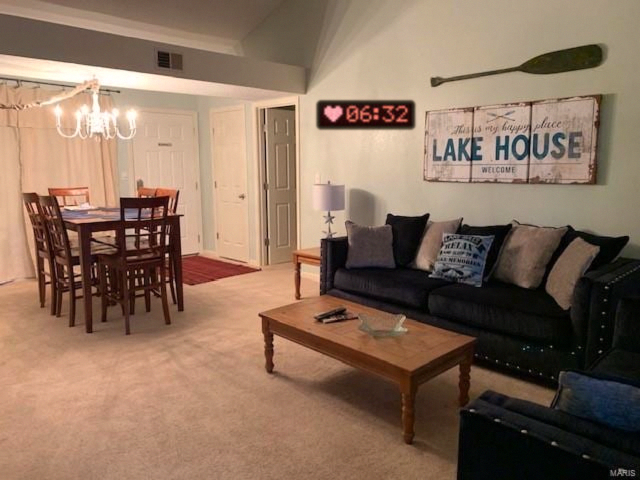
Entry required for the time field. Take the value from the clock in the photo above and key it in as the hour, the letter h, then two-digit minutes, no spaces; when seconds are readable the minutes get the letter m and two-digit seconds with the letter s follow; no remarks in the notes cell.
6h32
